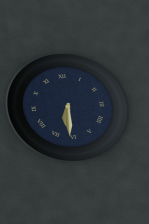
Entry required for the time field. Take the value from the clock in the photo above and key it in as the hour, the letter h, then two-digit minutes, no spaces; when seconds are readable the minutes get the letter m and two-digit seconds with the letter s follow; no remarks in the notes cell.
6h31
